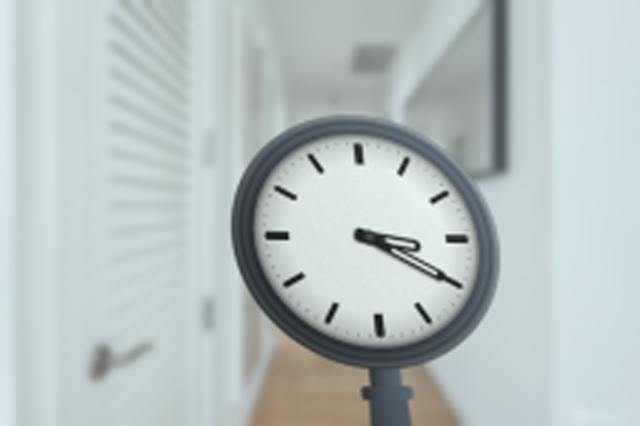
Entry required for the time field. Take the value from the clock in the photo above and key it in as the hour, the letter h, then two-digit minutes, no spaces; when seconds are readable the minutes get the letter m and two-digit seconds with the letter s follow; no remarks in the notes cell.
3h20
